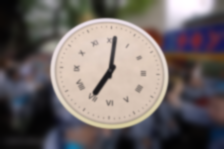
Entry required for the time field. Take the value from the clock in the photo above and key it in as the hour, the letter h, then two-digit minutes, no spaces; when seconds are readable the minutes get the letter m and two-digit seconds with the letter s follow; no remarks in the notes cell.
7h01
